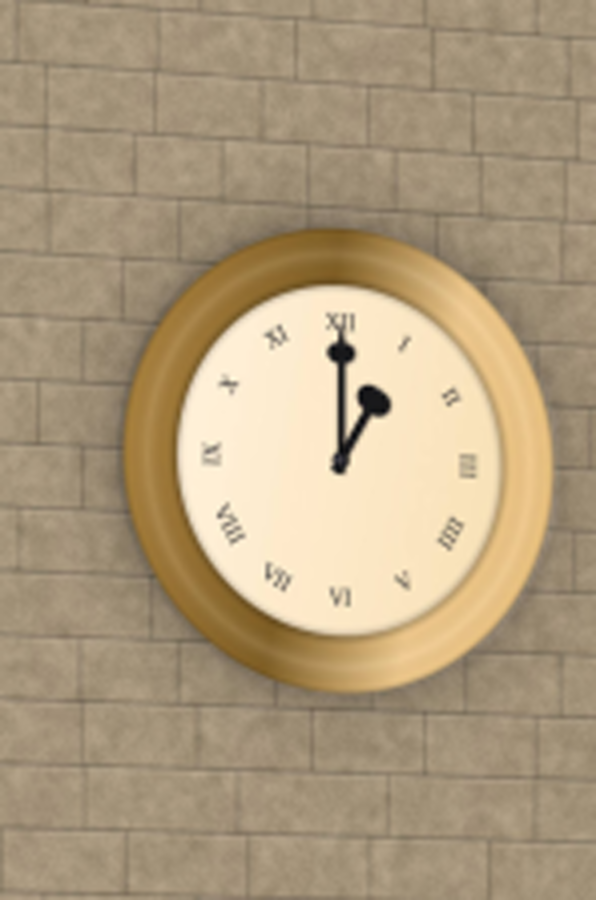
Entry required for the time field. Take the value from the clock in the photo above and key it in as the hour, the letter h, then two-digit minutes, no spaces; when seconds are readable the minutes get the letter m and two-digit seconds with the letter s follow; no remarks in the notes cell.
1h00
